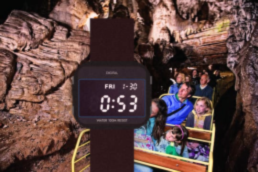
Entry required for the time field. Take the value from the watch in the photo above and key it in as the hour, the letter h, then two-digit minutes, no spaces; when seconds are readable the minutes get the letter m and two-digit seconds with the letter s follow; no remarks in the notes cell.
0h53
